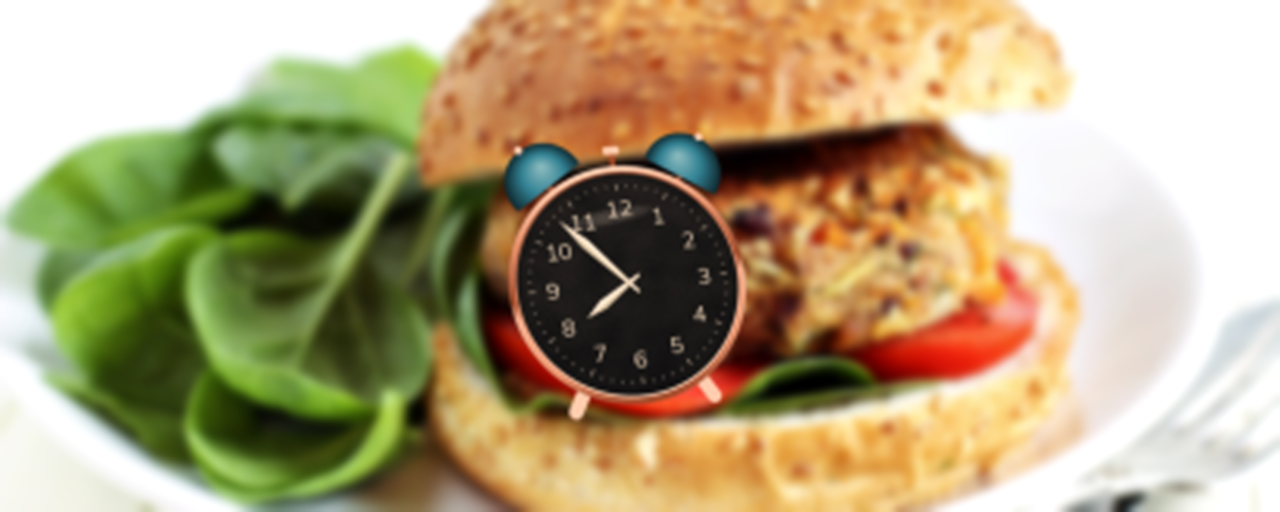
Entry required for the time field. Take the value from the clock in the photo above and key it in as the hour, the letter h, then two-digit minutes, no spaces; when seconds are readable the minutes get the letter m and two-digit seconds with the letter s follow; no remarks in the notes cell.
7h53
